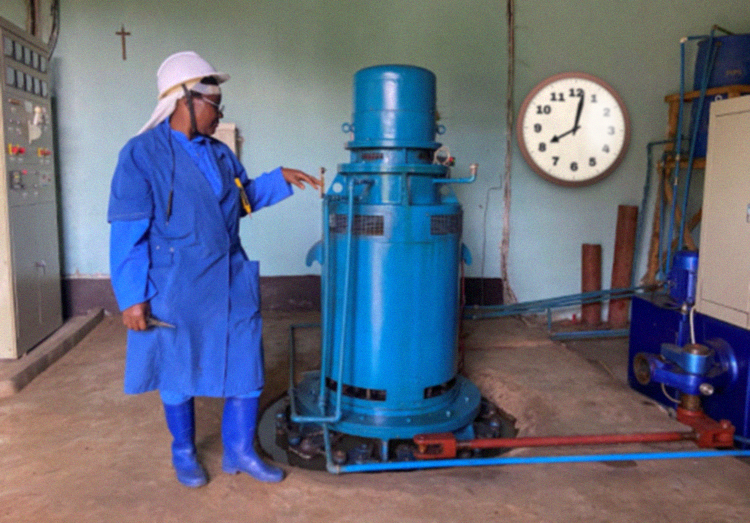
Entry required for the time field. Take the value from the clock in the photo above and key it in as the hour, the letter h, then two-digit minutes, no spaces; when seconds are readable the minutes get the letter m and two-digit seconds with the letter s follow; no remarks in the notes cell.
8h02
